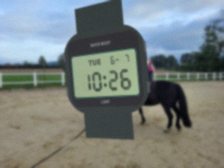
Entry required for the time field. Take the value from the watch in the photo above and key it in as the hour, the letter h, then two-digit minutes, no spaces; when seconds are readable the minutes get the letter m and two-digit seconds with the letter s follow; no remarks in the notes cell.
10h26
